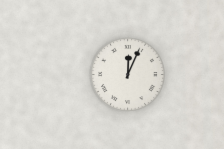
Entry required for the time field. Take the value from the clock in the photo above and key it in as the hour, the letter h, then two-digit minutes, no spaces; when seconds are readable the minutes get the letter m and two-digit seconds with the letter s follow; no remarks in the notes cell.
12h04
